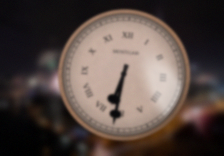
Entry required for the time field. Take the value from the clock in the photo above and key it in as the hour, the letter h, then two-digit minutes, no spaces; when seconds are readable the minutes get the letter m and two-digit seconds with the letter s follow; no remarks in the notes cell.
6h31
